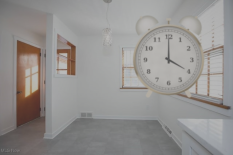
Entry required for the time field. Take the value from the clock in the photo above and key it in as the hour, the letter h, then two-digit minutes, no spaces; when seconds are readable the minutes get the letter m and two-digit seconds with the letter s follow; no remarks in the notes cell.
4h00
